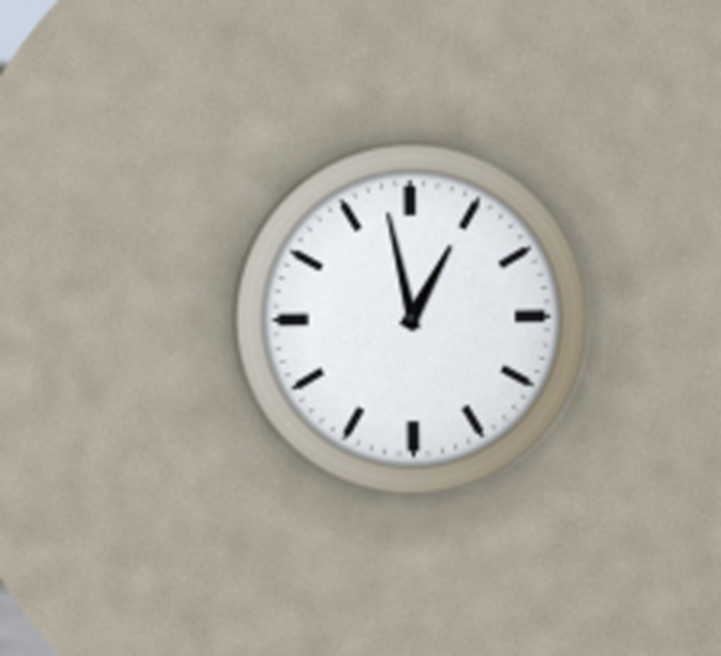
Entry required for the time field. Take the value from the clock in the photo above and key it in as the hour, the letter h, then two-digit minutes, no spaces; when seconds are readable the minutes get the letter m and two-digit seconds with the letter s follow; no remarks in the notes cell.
12h58
